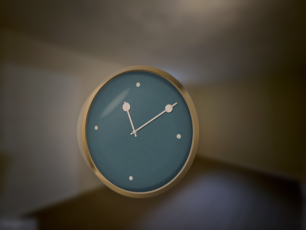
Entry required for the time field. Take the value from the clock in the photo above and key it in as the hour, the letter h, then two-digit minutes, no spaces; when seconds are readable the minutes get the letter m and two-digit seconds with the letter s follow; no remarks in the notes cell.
11h09
